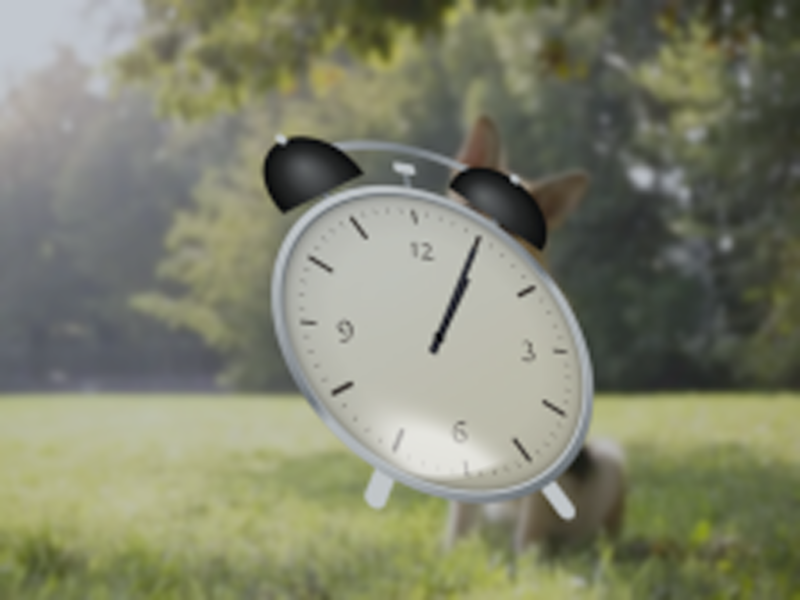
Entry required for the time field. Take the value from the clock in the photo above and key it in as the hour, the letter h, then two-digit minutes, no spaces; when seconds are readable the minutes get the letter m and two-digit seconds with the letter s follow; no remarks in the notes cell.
1h05
